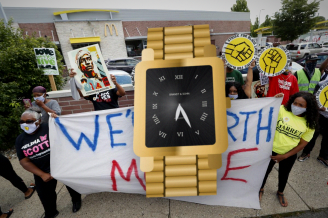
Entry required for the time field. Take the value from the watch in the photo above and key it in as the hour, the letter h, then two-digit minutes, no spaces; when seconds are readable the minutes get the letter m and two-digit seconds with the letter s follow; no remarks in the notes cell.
6h26
